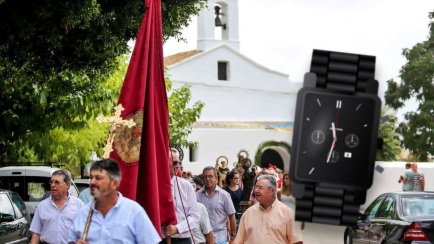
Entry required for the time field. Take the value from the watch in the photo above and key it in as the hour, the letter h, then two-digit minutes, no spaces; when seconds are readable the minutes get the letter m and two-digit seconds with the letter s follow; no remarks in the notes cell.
11h32
